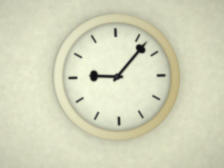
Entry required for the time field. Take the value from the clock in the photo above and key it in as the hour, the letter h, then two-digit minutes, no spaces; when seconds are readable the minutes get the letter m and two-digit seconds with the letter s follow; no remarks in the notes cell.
9h07
